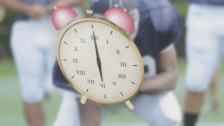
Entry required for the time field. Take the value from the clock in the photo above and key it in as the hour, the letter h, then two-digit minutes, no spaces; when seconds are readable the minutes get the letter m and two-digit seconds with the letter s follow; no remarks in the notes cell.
6h00
